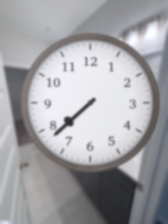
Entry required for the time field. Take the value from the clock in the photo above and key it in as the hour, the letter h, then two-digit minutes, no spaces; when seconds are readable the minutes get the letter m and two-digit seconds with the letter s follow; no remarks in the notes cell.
7h38
